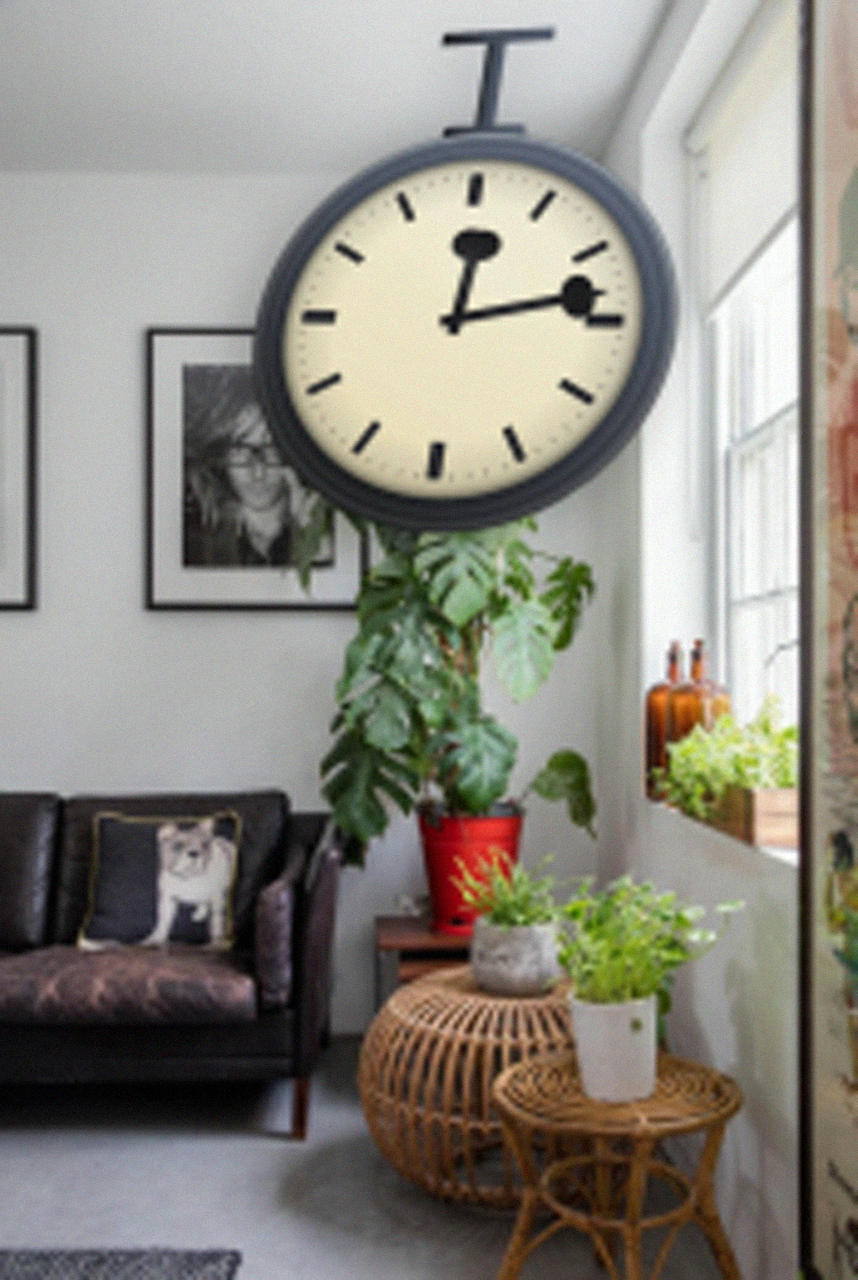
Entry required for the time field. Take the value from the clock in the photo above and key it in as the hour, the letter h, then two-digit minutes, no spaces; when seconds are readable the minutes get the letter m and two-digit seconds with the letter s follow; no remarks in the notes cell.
12h13
